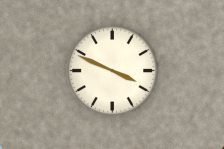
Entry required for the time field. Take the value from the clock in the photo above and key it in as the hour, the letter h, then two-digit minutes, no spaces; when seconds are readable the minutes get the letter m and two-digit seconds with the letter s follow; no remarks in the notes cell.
3h49
